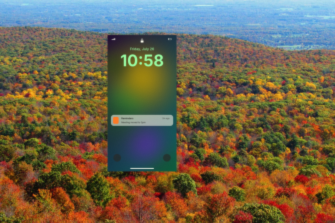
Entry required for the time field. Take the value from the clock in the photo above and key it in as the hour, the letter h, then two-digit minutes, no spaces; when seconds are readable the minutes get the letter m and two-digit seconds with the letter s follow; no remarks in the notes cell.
10h58
